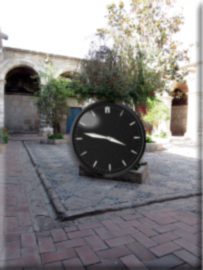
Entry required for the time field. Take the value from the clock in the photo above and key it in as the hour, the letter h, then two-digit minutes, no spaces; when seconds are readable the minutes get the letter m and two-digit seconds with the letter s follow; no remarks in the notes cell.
3h47
